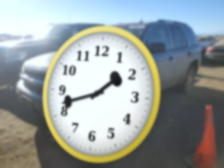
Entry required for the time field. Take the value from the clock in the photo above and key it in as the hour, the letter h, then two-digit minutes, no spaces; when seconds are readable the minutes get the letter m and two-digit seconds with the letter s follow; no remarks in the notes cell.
1h42
